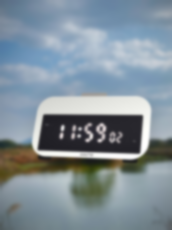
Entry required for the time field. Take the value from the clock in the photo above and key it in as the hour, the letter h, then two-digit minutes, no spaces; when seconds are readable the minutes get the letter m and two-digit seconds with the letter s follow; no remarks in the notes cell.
11h59
